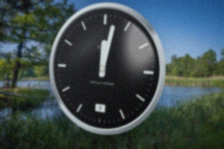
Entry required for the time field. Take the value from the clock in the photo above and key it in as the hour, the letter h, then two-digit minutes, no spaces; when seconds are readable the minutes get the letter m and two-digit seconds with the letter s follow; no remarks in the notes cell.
12h02
